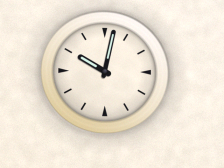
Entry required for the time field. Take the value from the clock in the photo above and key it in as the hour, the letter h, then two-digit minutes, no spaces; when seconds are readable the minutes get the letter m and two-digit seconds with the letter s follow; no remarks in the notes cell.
10h02
